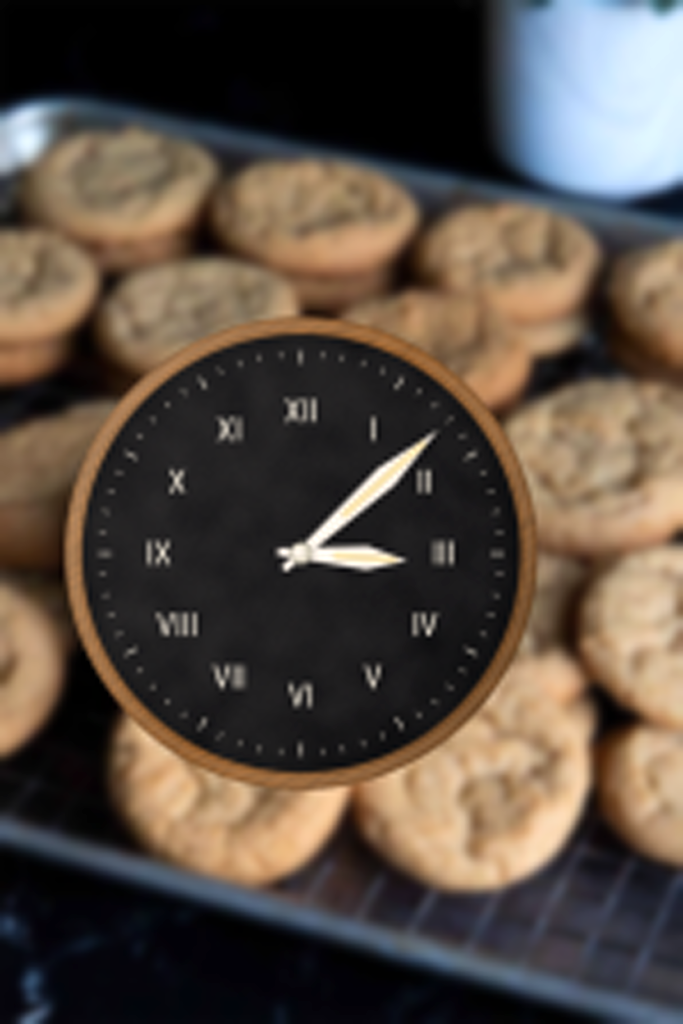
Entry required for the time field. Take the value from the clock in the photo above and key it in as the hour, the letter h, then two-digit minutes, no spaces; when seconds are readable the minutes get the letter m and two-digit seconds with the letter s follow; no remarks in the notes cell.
3h08
